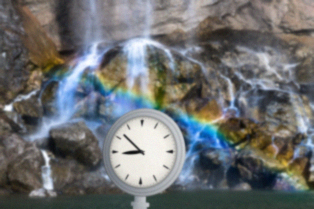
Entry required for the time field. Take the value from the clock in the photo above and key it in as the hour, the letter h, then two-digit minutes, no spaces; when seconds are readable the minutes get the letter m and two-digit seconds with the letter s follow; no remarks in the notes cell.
8h52
